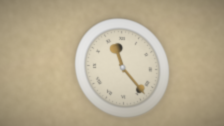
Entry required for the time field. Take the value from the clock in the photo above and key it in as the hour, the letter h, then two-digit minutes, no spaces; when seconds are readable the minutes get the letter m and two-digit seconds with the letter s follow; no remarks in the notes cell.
11h23
